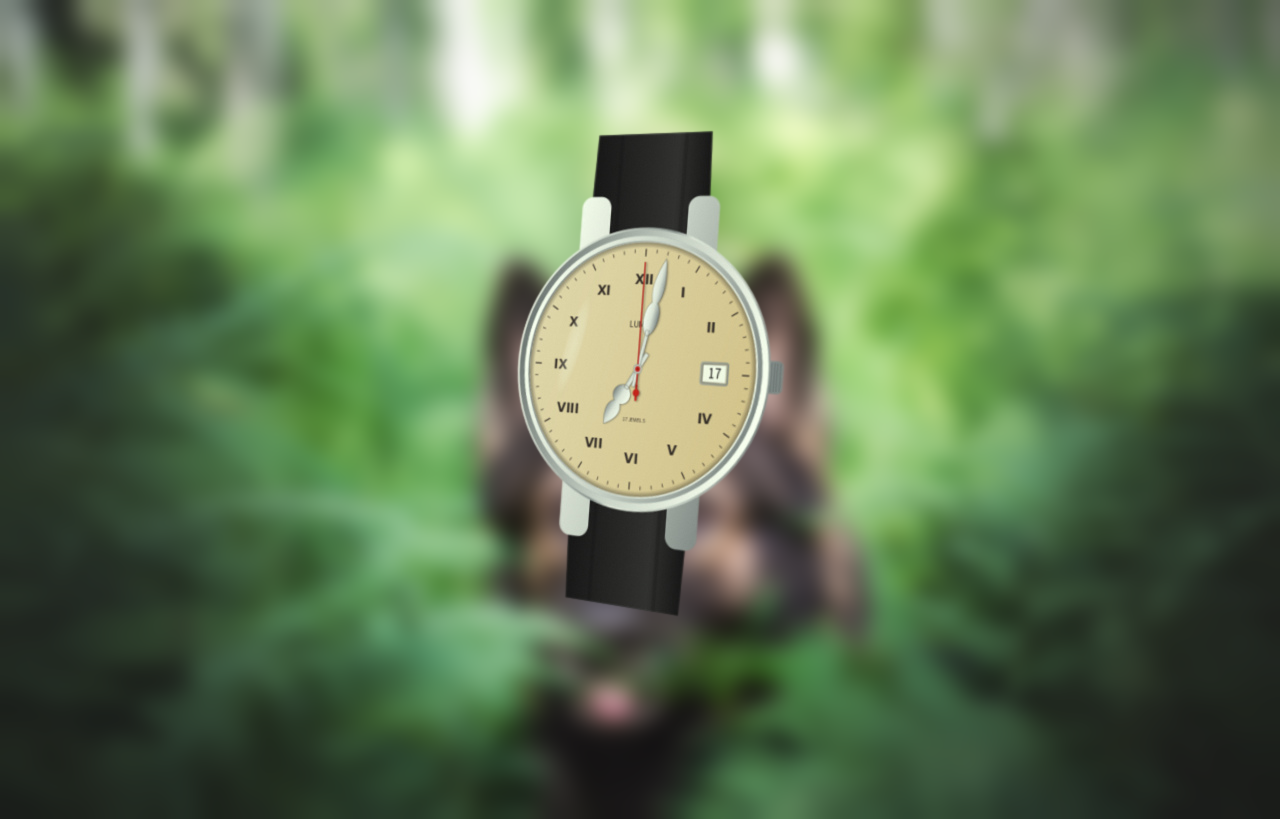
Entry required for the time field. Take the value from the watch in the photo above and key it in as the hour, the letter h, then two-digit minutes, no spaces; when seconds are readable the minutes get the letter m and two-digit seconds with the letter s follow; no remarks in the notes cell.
7h02m00s
